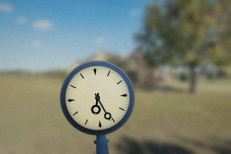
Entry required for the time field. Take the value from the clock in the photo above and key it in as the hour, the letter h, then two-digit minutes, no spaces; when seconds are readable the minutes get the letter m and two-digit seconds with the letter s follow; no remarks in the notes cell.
6h26
